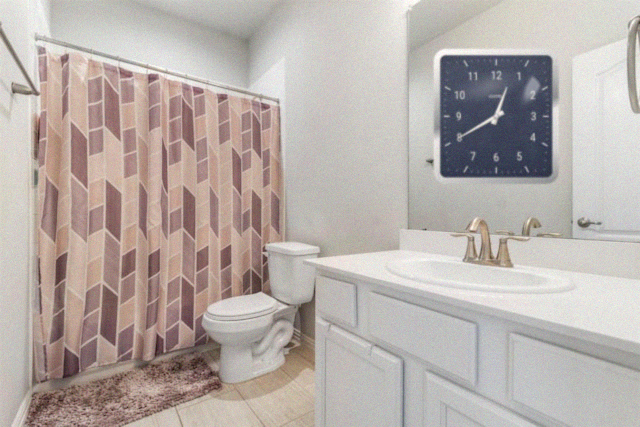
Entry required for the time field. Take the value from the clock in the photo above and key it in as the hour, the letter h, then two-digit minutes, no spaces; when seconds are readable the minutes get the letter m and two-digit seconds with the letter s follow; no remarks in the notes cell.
12h40
